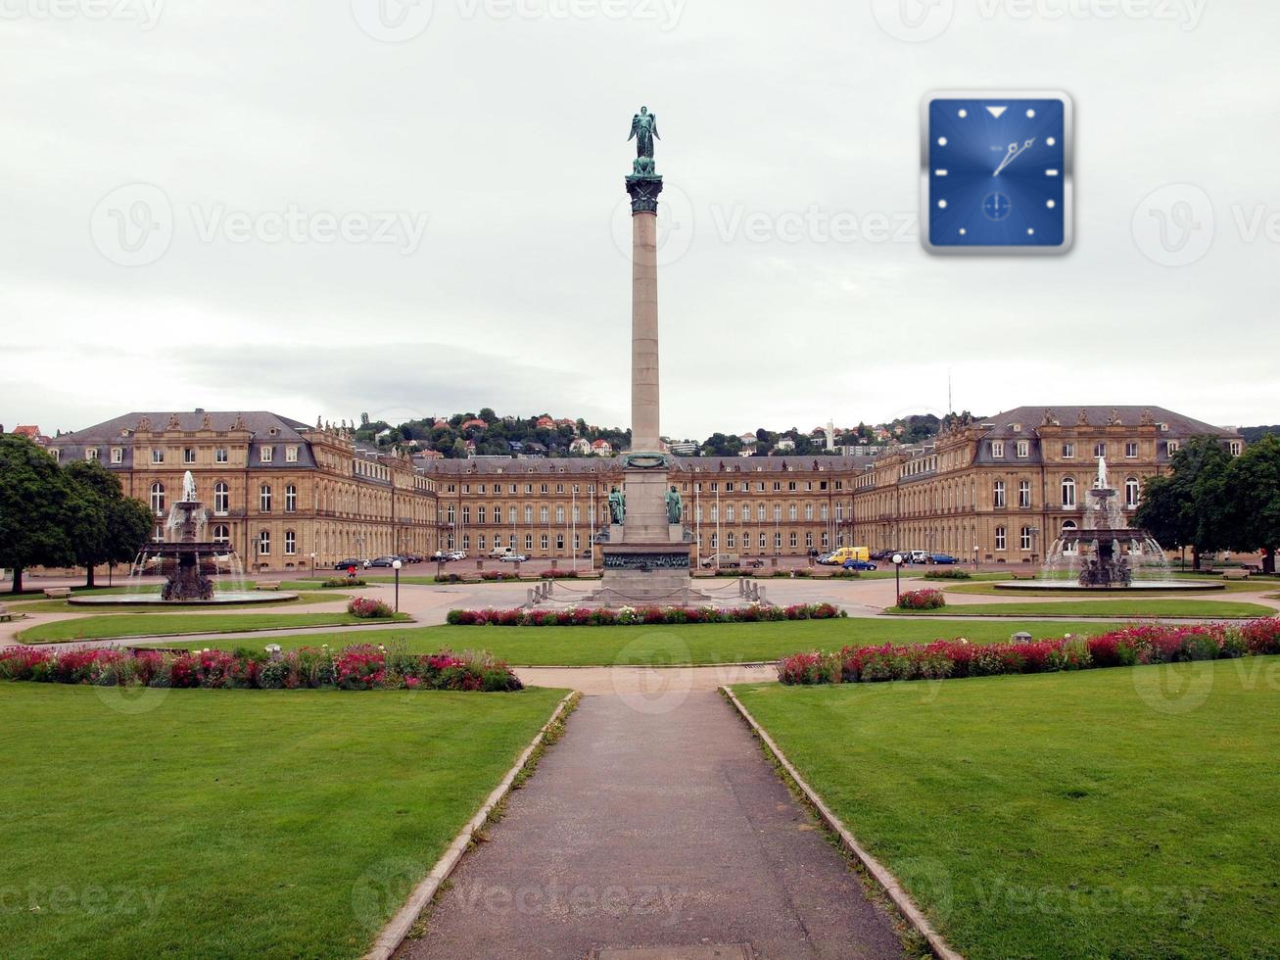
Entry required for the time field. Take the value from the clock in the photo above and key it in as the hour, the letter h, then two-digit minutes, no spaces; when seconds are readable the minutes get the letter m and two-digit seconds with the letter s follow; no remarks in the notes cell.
1h08
